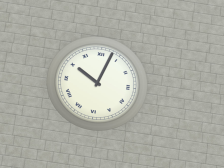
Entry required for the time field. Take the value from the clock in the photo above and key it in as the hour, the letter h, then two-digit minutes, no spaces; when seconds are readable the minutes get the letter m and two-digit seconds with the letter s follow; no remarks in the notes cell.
10h03
